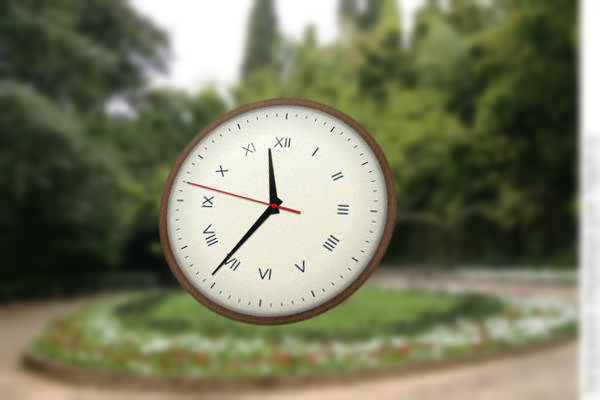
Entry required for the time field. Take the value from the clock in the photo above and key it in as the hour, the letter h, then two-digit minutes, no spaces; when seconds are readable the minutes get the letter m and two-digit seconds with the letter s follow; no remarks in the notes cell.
11h35m47s
